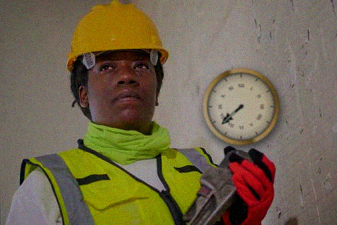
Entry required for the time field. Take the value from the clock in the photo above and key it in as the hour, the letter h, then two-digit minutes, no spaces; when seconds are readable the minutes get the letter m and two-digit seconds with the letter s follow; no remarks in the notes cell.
7h38
